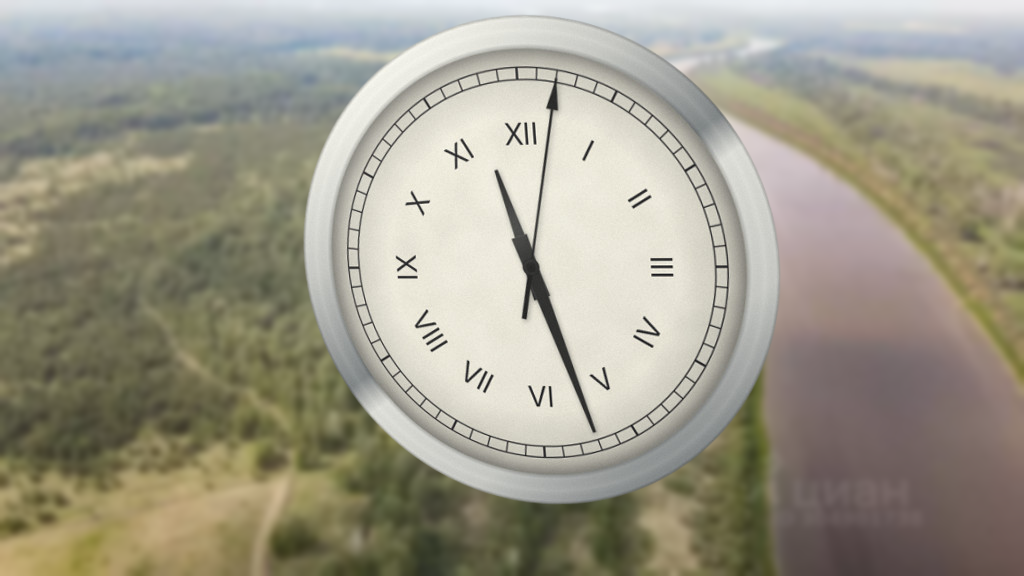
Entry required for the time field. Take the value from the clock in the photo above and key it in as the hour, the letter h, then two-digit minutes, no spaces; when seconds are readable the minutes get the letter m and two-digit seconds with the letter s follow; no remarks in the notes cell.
11h27m02s
